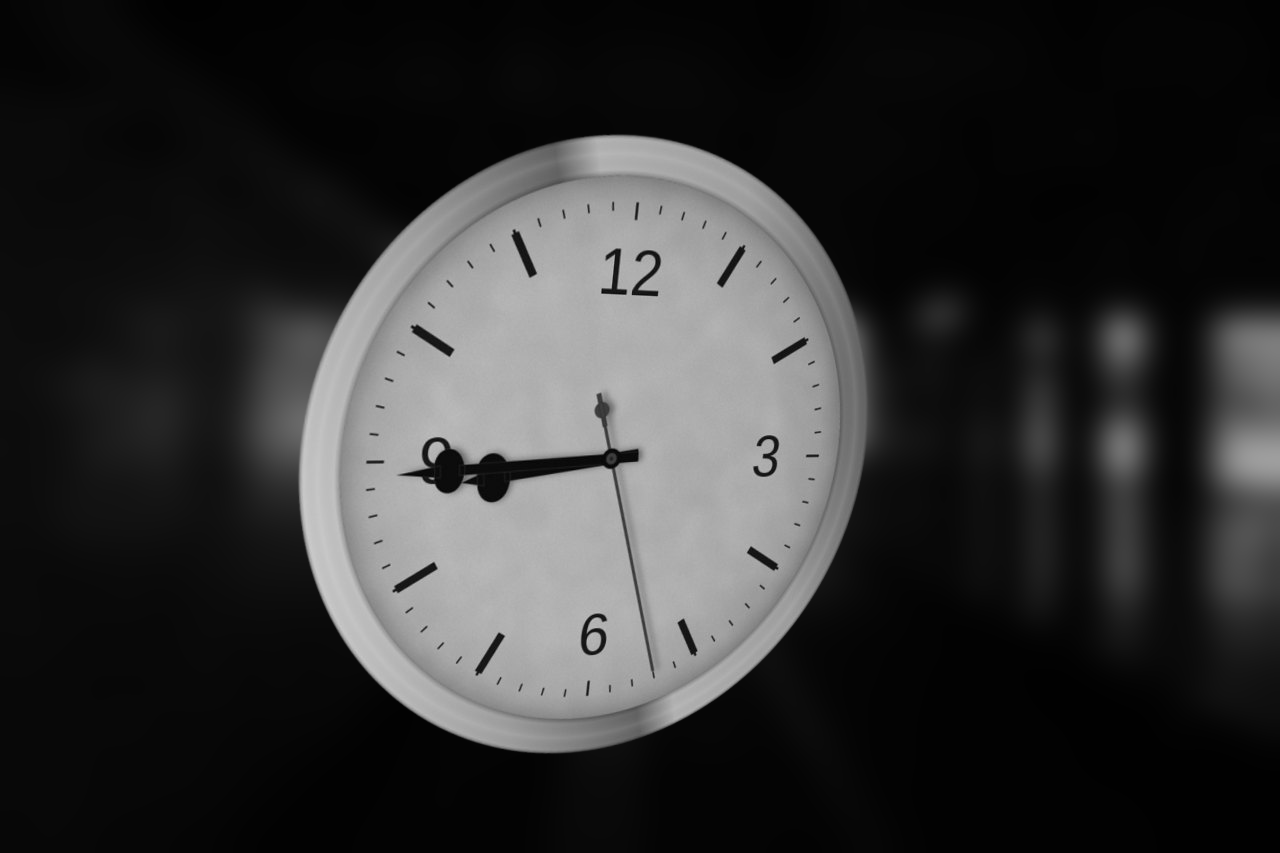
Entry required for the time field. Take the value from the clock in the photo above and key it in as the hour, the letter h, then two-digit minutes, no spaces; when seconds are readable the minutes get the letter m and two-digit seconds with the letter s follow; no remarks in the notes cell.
8h44m27s
